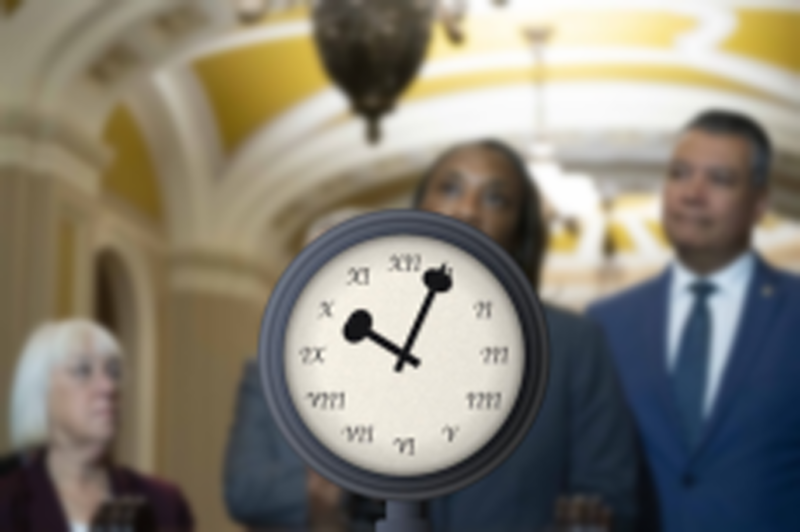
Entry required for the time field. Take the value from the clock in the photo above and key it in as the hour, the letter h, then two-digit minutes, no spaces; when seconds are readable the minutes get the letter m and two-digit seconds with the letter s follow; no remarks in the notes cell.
10h04
